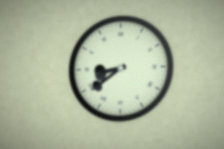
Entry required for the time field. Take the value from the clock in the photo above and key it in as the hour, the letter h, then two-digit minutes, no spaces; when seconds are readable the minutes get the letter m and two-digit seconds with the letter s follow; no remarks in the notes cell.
8h39
